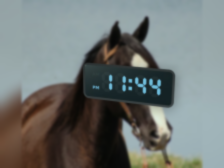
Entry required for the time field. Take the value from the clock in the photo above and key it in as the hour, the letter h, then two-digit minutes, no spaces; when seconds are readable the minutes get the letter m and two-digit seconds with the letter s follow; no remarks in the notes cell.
11h44
